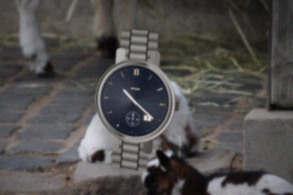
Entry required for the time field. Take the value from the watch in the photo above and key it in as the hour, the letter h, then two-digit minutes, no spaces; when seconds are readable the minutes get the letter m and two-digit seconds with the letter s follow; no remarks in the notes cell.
10h21
